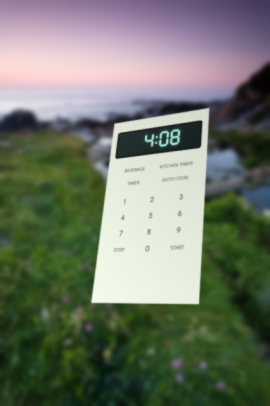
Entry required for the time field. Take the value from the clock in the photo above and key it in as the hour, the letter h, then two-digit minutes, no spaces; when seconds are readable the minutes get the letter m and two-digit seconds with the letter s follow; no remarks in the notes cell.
4h08
